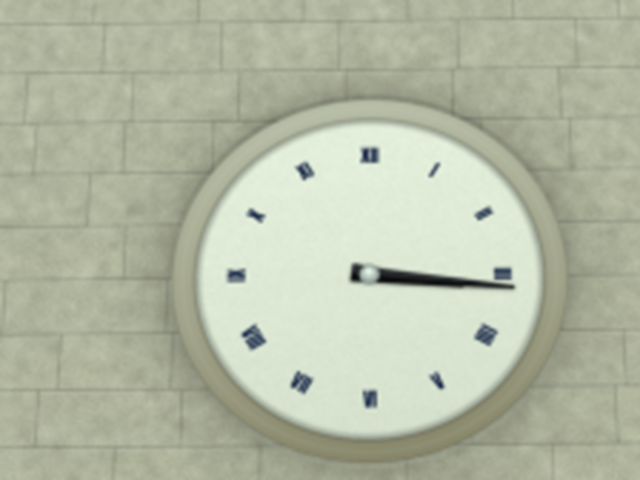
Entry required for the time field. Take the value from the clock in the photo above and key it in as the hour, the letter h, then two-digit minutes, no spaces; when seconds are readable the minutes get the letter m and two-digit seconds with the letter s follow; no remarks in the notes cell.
3h16
